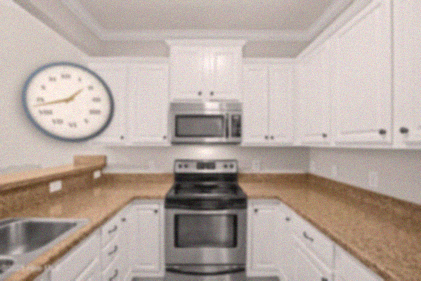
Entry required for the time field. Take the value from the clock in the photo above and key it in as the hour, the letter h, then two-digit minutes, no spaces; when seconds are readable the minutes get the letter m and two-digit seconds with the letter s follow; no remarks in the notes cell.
1h43
